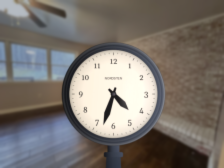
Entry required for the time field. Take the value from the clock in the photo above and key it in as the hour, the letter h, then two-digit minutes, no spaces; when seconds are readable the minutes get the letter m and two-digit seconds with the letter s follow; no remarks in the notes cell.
4h33
